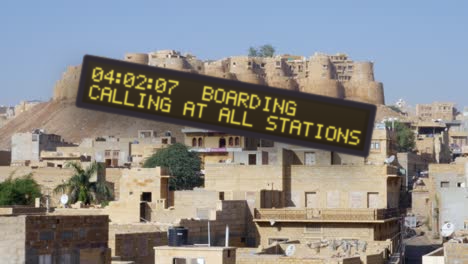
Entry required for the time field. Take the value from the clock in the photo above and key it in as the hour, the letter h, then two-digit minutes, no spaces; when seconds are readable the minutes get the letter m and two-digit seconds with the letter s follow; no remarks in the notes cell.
4h02m07s
